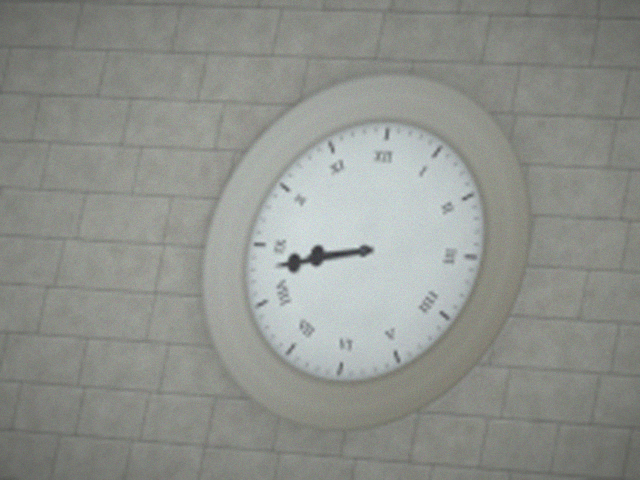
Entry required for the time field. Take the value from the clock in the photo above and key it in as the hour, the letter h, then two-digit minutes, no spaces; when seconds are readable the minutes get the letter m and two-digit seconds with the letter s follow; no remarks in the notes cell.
8h43
